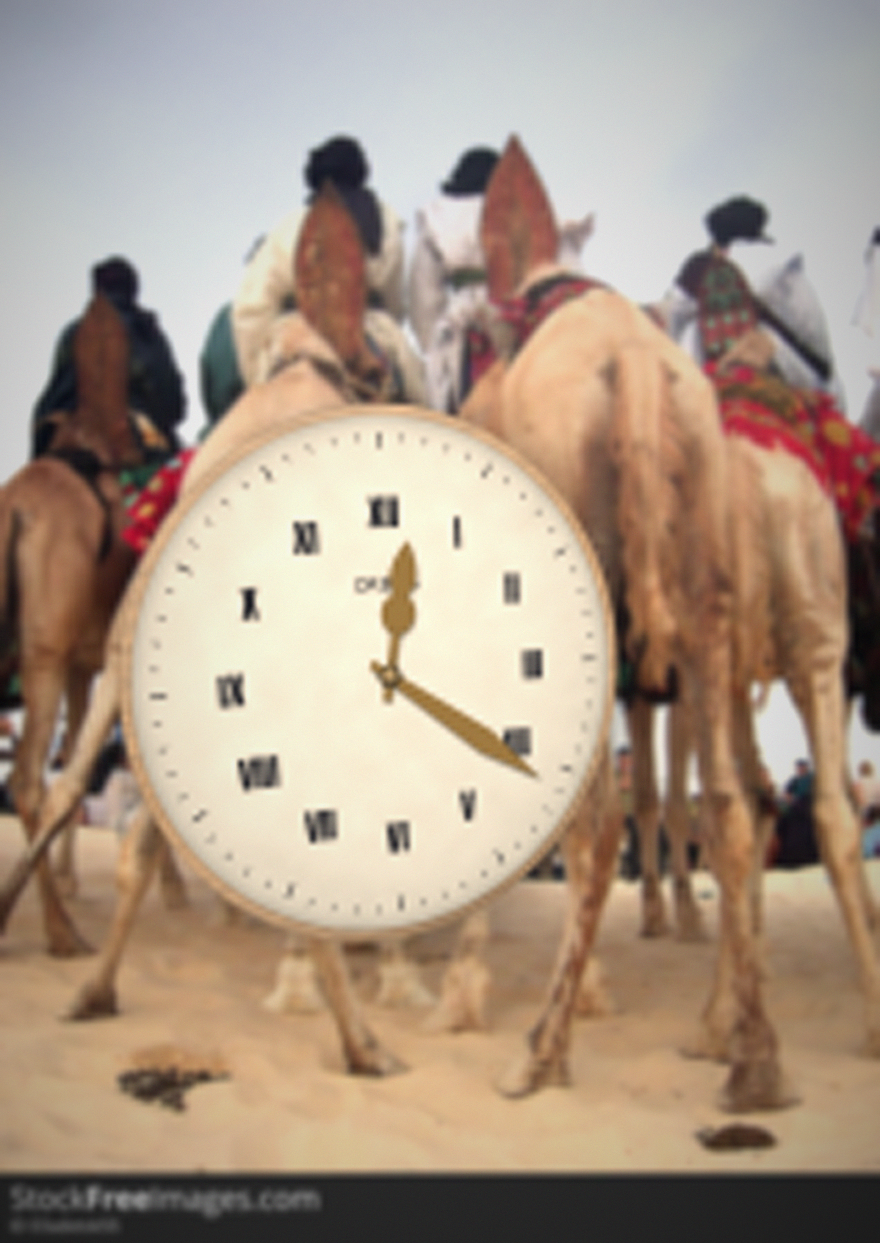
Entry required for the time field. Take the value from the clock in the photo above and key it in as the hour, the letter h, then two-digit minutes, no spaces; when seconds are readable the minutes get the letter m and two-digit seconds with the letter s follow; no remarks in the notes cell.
12h21
